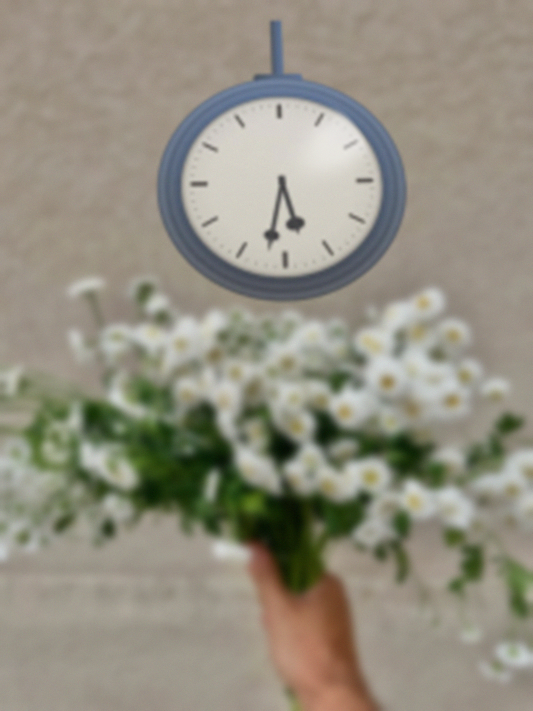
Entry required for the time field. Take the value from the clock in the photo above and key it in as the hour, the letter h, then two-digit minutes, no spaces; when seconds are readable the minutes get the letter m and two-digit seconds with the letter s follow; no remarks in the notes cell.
5h32
